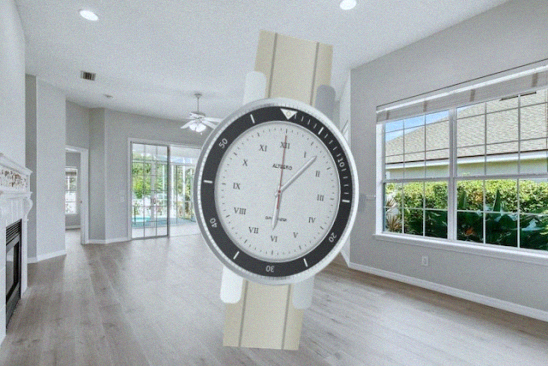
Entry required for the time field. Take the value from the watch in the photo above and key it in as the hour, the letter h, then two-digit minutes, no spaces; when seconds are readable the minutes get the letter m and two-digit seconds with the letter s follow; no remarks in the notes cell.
6h07m00s
